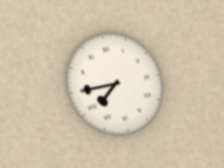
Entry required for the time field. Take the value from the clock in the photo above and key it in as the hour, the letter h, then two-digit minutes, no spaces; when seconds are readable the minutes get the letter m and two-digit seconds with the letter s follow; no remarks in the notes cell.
7h45
